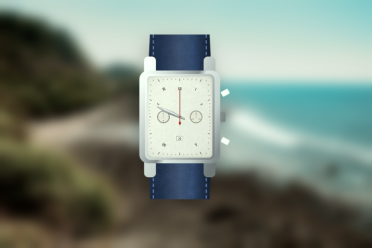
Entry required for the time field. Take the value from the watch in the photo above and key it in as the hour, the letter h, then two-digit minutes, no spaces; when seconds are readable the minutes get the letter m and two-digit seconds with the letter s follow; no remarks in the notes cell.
9h49
